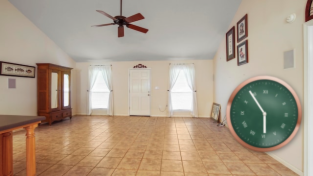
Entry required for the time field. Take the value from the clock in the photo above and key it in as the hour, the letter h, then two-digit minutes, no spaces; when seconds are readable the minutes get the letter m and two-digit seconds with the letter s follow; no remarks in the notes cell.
5h54
